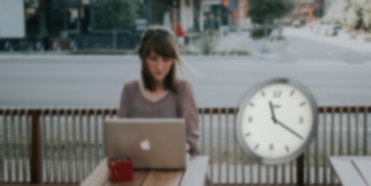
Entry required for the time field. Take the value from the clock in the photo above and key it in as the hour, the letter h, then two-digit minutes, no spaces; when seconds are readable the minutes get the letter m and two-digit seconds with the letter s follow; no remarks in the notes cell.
11h20
